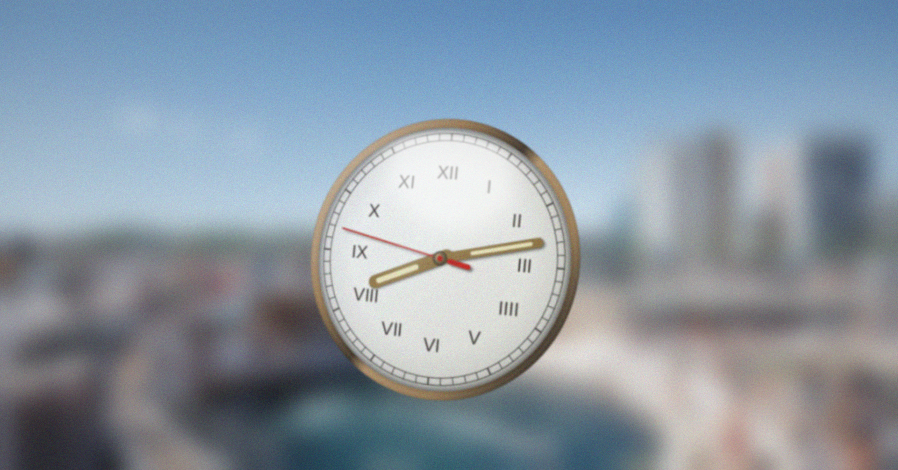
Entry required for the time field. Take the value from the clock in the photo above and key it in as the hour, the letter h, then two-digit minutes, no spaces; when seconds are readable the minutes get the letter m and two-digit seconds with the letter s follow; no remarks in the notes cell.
8h12m47s
